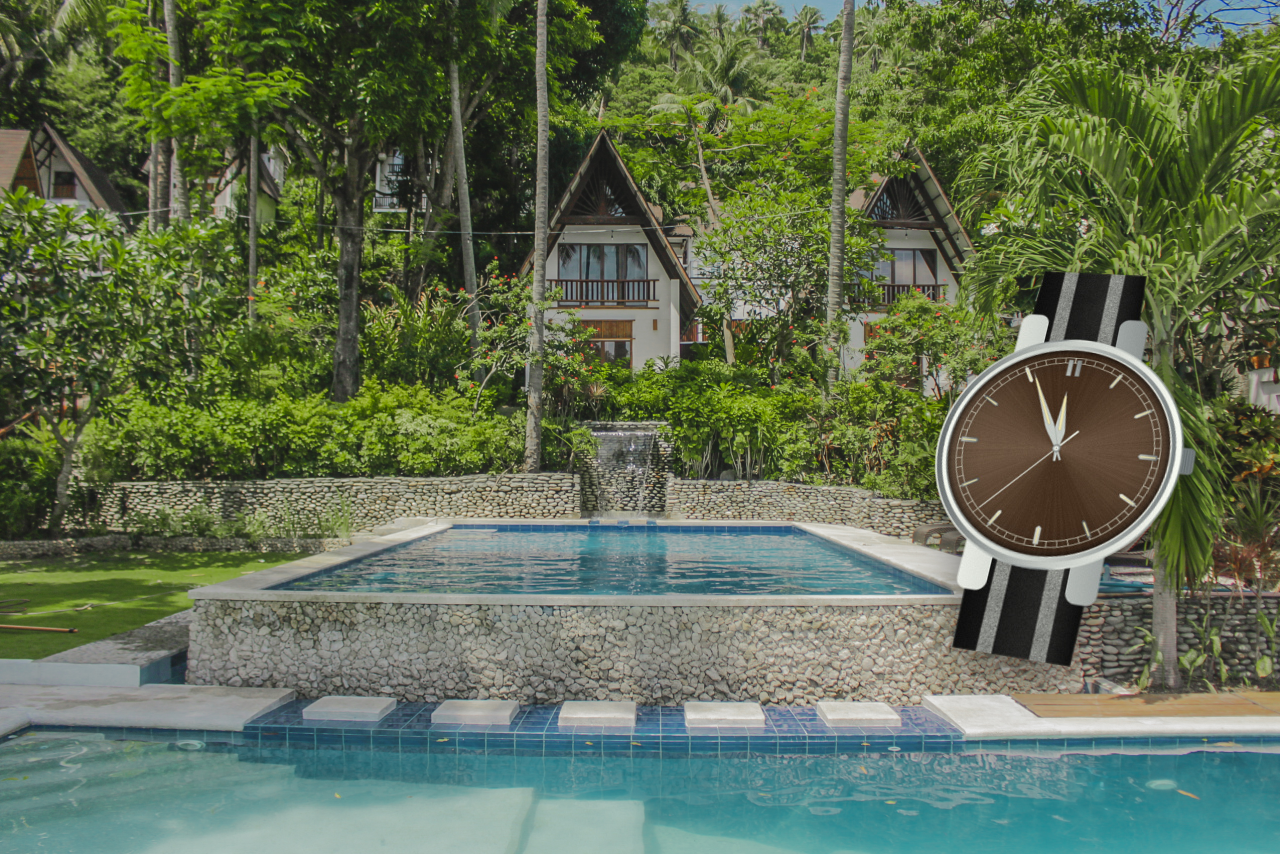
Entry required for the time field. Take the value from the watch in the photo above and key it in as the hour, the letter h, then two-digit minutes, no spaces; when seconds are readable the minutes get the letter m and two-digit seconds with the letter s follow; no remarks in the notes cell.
11h55m37s
